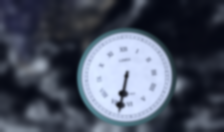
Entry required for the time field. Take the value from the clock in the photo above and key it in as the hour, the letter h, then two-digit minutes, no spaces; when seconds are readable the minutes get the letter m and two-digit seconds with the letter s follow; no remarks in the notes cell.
6h33
